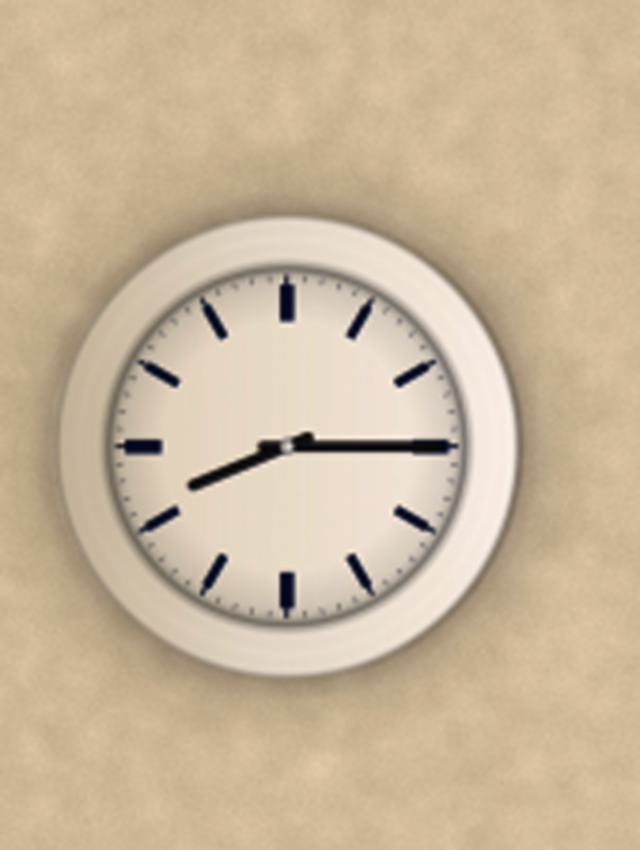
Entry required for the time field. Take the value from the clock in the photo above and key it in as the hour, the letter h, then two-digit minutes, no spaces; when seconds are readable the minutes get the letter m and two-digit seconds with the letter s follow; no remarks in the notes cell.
8h15
